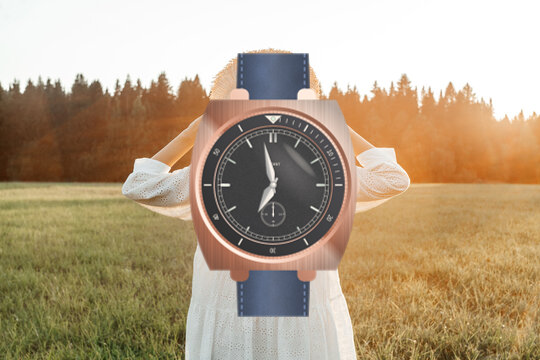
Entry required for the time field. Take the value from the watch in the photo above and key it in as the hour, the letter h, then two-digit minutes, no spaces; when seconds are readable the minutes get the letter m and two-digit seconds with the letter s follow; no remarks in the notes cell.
6h58
